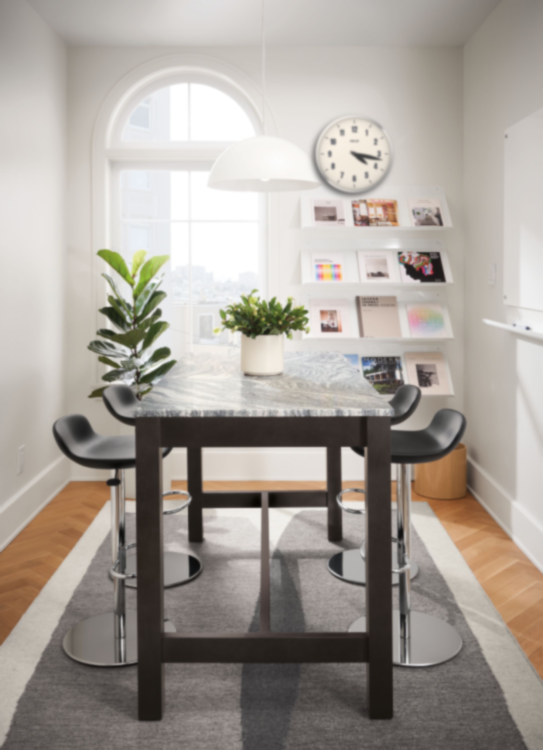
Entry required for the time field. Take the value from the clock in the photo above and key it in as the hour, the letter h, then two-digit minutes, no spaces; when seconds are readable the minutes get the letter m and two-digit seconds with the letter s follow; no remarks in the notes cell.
4h17
